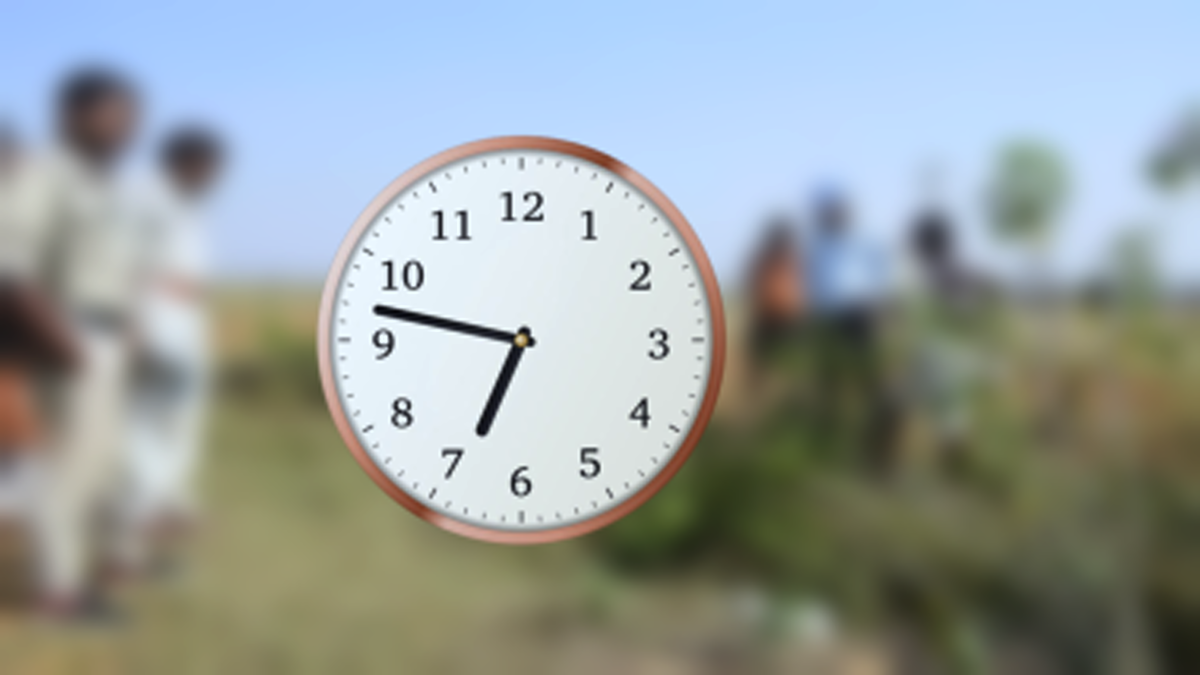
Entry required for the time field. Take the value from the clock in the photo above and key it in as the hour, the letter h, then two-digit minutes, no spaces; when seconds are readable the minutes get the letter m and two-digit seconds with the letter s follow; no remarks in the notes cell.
6h47
